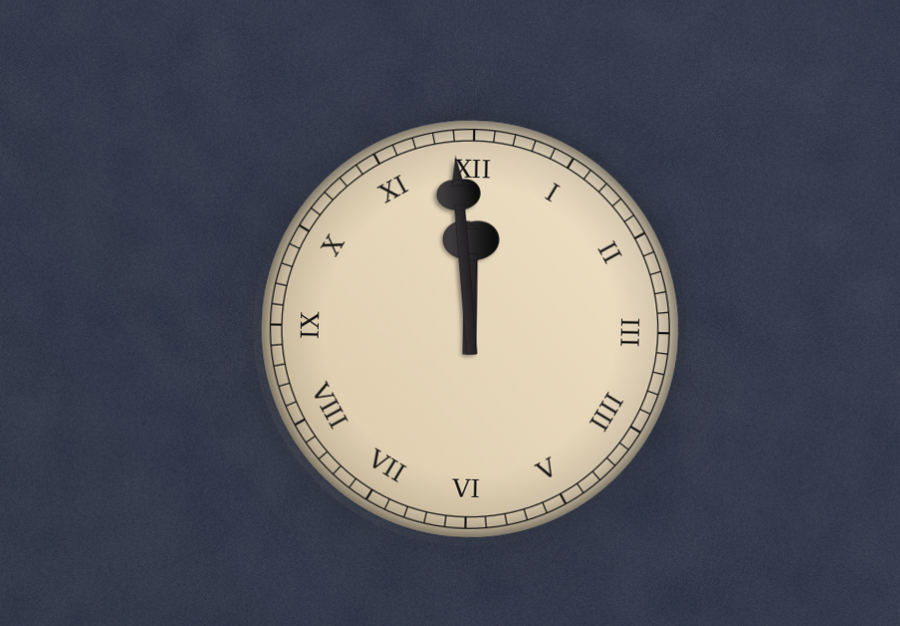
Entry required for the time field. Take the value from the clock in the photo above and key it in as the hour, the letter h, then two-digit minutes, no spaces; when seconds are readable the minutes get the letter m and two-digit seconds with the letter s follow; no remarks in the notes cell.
11h59
